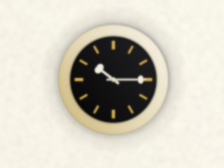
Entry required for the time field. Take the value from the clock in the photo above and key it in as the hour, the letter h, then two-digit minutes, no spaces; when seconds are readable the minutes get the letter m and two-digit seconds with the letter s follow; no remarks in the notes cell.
10h15
